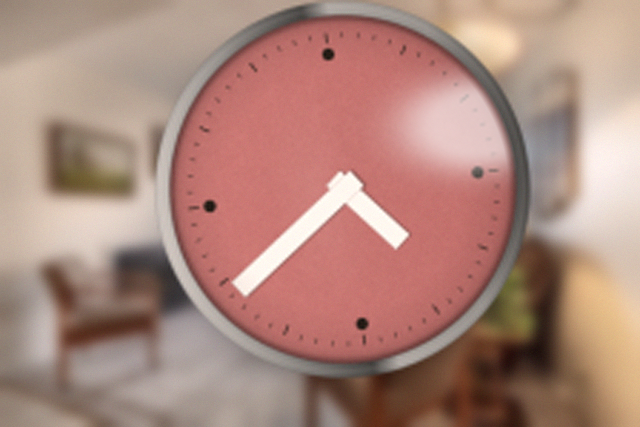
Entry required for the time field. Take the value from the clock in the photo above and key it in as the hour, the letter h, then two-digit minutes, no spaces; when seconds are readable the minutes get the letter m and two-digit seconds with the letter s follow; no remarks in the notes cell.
4h39
